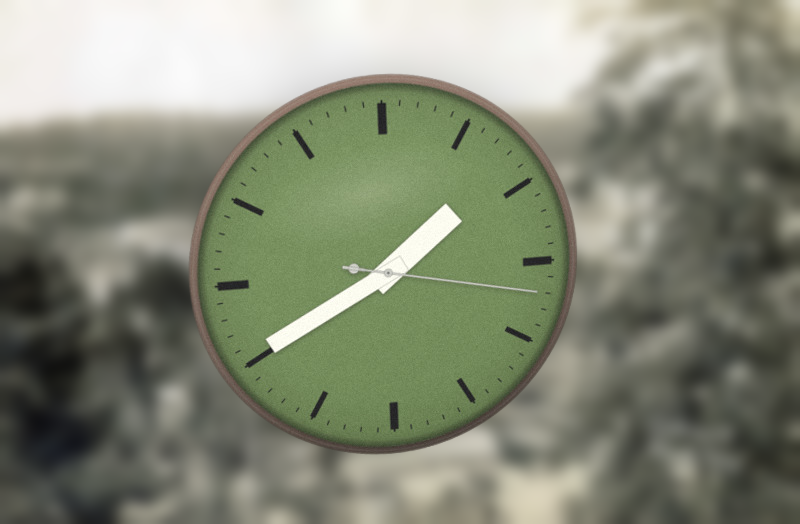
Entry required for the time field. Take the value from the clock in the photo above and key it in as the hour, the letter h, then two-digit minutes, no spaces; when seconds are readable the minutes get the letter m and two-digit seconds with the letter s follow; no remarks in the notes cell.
1h40m17s
